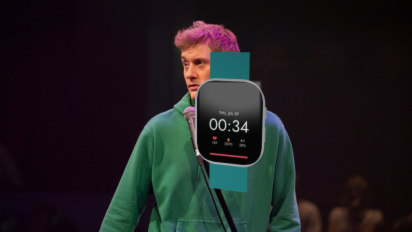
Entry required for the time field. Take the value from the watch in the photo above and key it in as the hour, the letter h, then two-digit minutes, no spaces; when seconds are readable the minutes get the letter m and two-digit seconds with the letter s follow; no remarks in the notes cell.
0h34
